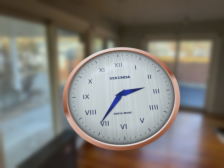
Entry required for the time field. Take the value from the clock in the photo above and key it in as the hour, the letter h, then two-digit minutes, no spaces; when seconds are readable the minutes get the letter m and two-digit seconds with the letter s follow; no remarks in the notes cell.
2h36
